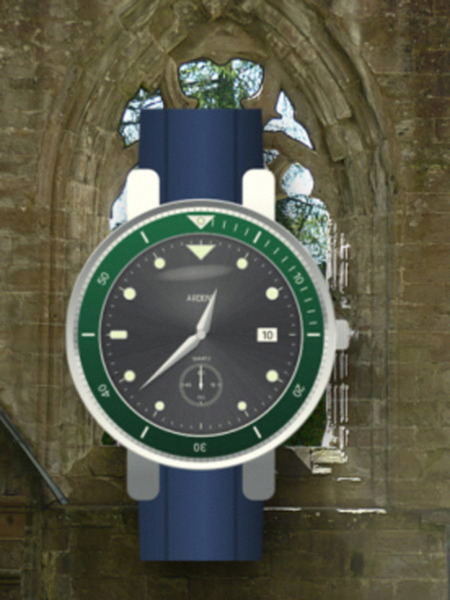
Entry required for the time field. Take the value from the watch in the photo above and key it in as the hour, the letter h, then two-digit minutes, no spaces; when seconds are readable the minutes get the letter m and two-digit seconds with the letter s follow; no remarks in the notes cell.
12h38
